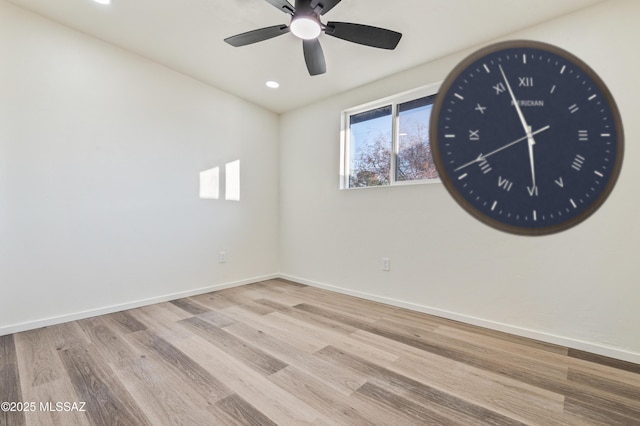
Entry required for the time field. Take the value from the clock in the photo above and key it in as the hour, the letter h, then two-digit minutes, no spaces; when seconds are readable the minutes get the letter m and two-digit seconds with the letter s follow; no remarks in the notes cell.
5h56m41s
